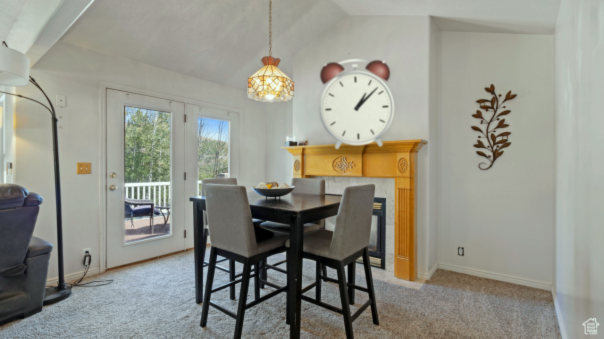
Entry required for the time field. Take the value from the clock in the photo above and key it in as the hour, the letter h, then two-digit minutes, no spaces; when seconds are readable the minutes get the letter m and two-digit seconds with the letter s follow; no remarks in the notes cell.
1h08
